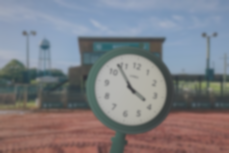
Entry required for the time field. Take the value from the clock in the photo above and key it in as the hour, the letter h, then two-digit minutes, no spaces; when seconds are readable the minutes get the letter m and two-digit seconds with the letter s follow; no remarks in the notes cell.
3h53
